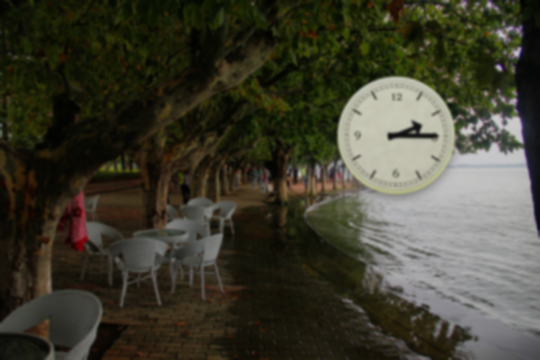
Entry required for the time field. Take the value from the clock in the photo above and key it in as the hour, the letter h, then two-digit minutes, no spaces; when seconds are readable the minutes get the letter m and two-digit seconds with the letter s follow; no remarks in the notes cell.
2h15
